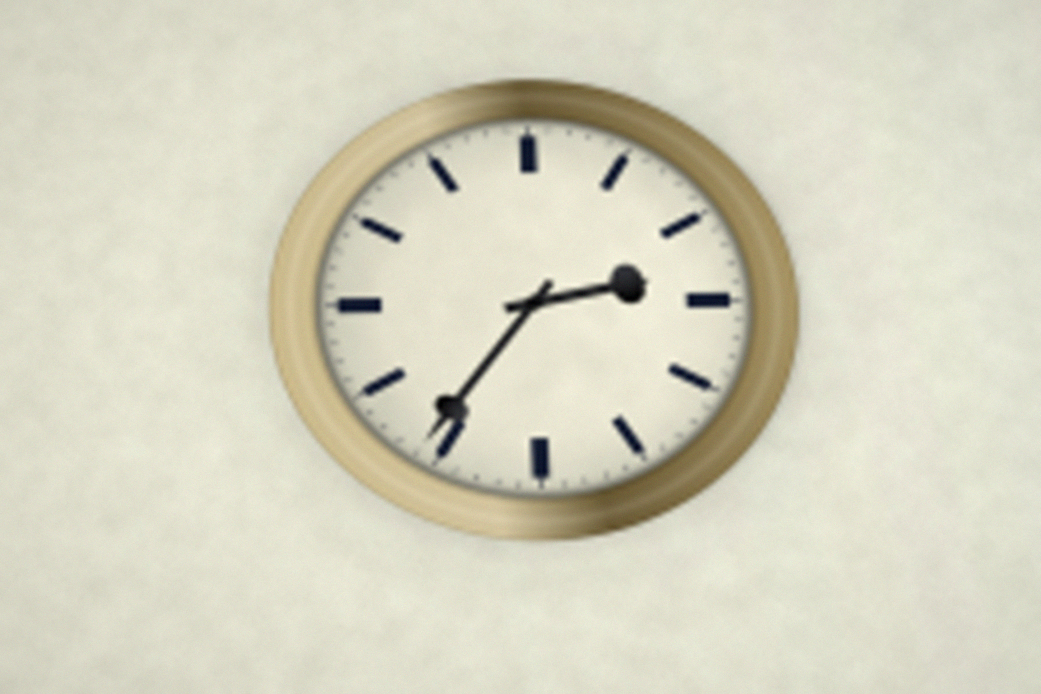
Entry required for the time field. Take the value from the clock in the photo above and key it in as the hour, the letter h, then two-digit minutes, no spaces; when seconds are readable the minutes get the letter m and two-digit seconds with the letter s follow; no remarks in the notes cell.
2h36
